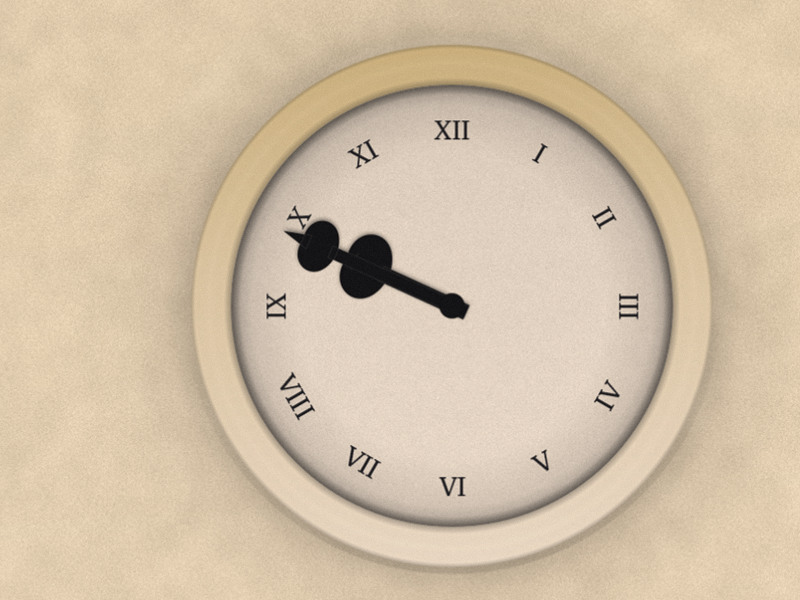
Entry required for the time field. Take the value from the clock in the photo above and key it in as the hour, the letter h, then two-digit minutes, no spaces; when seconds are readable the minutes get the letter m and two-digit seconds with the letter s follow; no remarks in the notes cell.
9h49
